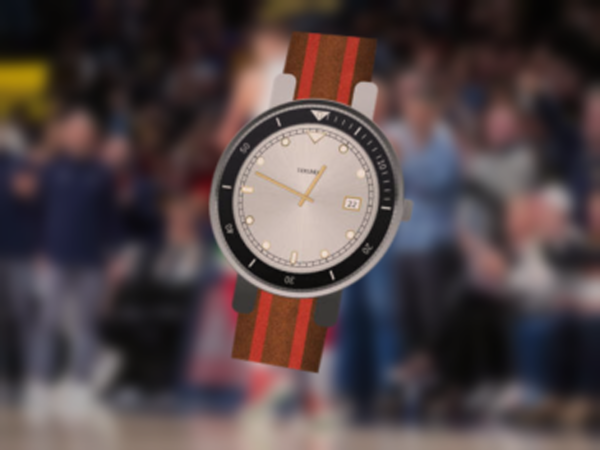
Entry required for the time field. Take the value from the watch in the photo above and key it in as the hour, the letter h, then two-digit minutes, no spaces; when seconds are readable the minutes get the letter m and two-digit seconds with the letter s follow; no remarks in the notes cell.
12h48
